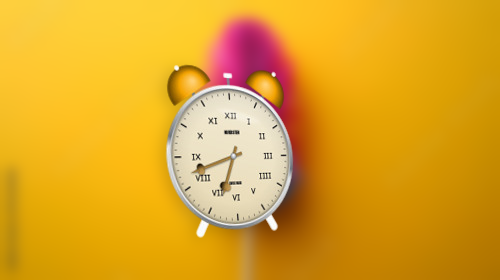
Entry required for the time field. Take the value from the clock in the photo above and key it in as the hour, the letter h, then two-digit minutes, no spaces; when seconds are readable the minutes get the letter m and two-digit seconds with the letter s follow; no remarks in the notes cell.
6h42
